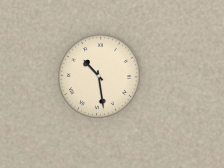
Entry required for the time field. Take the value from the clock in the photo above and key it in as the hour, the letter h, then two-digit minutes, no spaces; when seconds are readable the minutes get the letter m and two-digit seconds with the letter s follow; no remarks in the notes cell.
10h28
